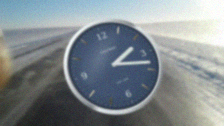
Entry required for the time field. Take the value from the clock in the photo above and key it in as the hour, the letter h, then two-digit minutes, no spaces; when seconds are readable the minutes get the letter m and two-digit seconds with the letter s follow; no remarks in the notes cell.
2h18
